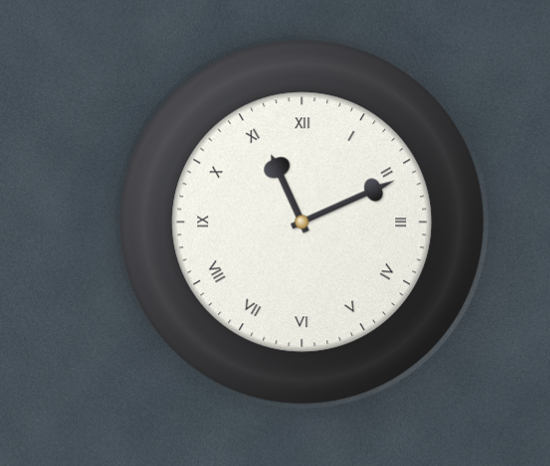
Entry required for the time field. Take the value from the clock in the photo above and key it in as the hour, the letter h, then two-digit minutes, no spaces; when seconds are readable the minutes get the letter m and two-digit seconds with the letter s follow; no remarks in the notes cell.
11h11
